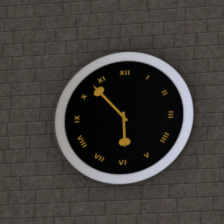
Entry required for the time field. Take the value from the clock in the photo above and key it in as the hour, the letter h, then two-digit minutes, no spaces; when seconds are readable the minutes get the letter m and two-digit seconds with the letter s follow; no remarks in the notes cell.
5h53
